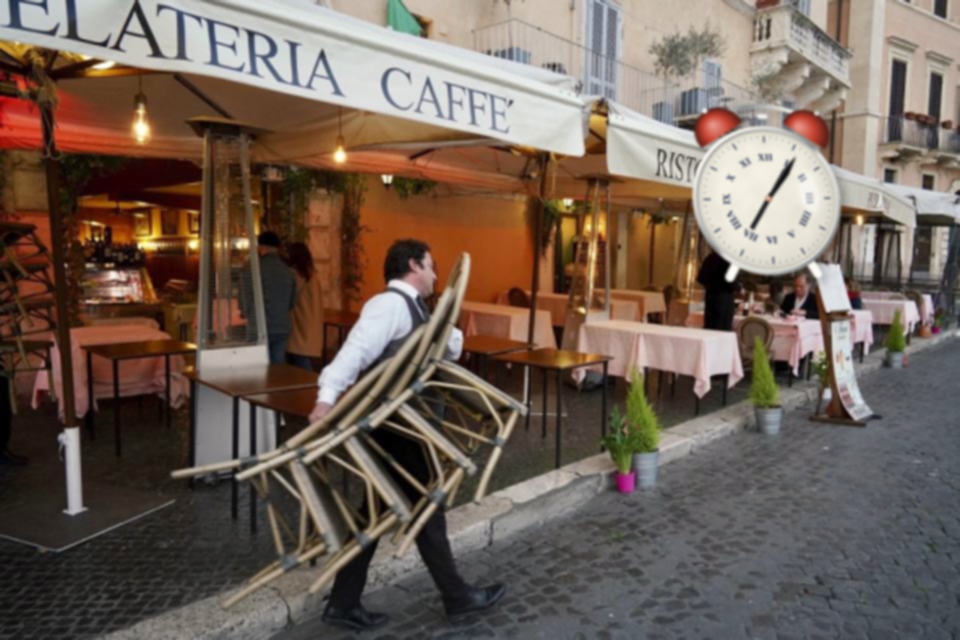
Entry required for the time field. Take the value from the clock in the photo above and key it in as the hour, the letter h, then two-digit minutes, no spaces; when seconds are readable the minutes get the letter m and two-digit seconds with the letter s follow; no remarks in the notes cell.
7h06
